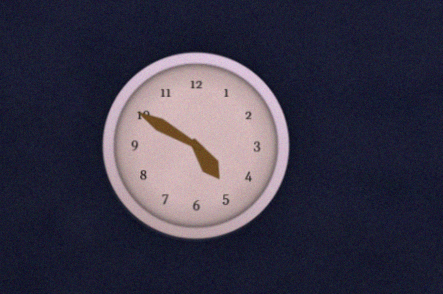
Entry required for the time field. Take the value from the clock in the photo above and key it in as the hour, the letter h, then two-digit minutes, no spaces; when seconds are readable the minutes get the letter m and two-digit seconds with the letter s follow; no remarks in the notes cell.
4h50
